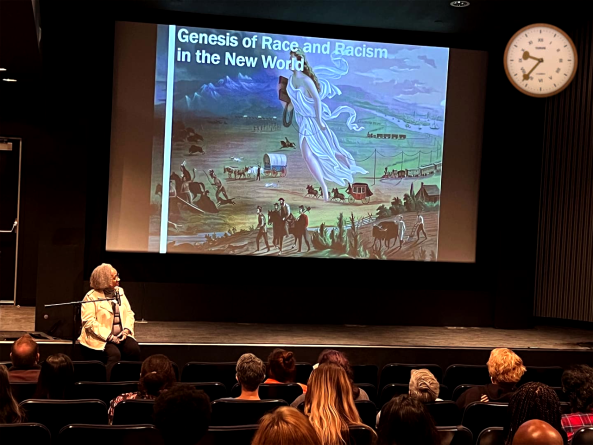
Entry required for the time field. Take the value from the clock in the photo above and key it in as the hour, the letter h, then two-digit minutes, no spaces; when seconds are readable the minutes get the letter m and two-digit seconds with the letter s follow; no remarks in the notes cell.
9h37
